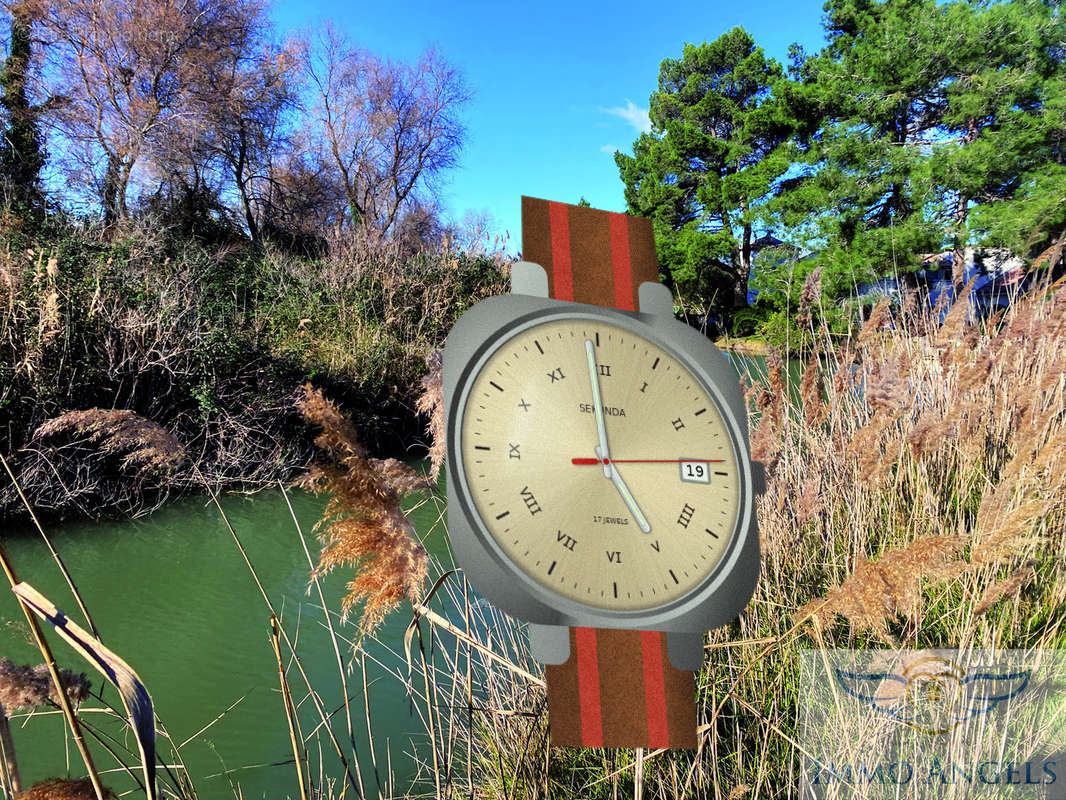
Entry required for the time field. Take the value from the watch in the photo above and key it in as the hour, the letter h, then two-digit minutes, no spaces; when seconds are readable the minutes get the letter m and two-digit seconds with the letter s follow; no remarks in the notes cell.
4h59m14s
